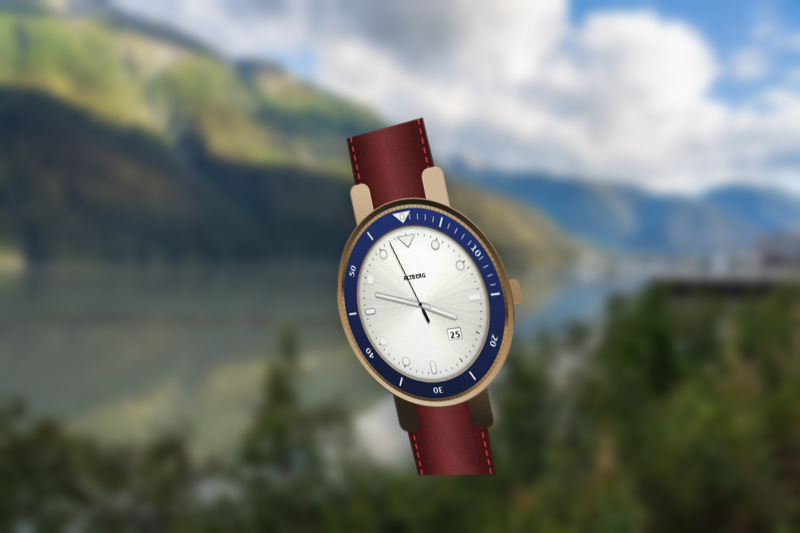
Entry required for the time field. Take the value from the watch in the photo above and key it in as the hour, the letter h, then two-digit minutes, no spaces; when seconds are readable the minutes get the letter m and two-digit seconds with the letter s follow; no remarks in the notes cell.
3h47m57s
